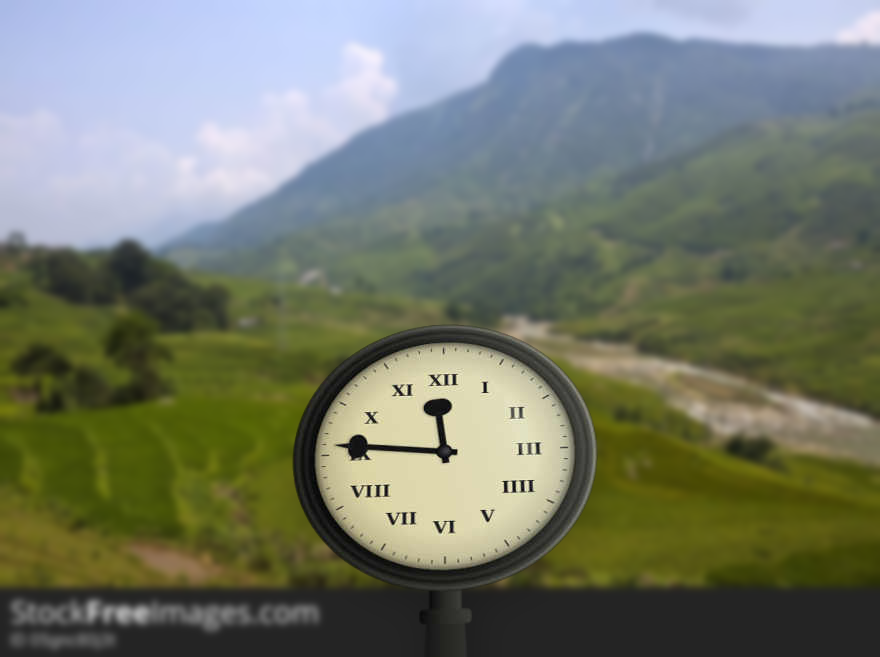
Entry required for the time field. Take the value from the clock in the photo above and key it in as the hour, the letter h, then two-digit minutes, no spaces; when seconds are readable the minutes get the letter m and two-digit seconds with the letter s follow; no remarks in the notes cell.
11h46
